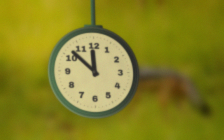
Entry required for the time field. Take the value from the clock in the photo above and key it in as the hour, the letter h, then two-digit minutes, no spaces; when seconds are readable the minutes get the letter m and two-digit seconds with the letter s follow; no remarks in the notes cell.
11h52
